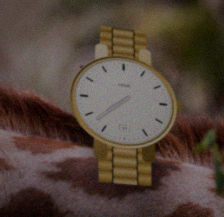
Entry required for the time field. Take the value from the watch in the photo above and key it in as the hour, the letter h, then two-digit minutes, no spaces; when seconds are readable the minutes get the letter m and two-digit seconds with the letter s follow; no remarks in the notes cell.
7h38
